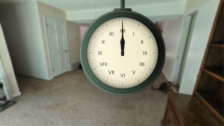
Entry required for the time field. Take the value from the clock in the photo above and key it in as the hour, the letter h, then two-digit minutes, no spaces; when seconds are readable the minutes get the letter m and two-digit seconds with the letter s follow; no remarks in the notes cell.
12h00
